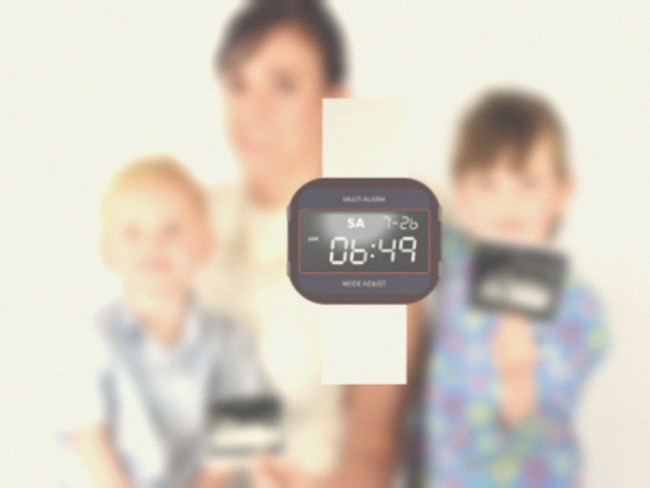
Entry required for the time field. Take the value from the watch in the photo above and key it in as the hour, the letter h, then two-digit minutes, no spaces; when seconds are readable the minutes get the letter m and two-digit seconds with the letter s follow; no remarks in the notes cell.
6h49
